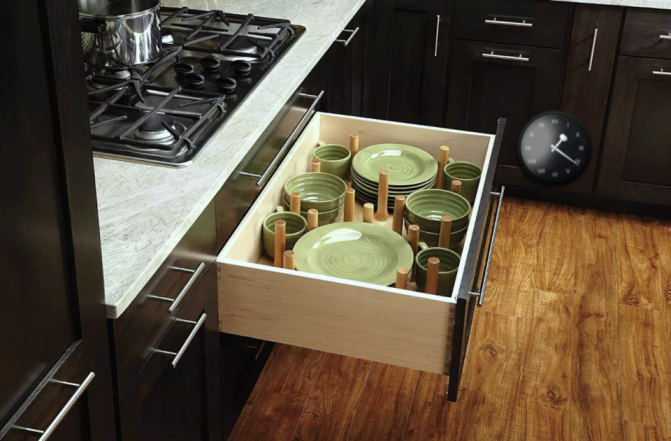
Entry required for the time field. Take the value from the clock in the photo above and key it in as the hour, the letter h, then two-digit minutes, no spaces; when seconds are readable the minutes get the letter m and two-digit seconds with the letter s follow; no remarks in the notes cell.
1h21
